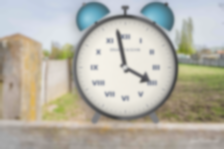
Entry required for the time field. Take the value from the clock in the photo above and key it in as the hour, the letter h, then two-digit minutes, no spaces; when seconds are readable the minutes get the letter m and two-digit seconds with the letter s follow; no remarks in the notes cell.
3h58
